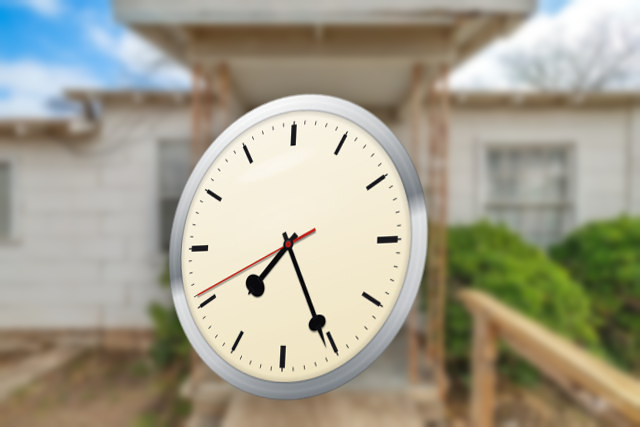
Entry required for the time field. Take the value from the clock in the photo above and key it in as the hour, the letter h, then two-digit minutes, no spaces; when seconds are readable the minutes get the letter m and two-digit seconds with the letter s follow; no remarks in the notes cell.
7h25m41s
